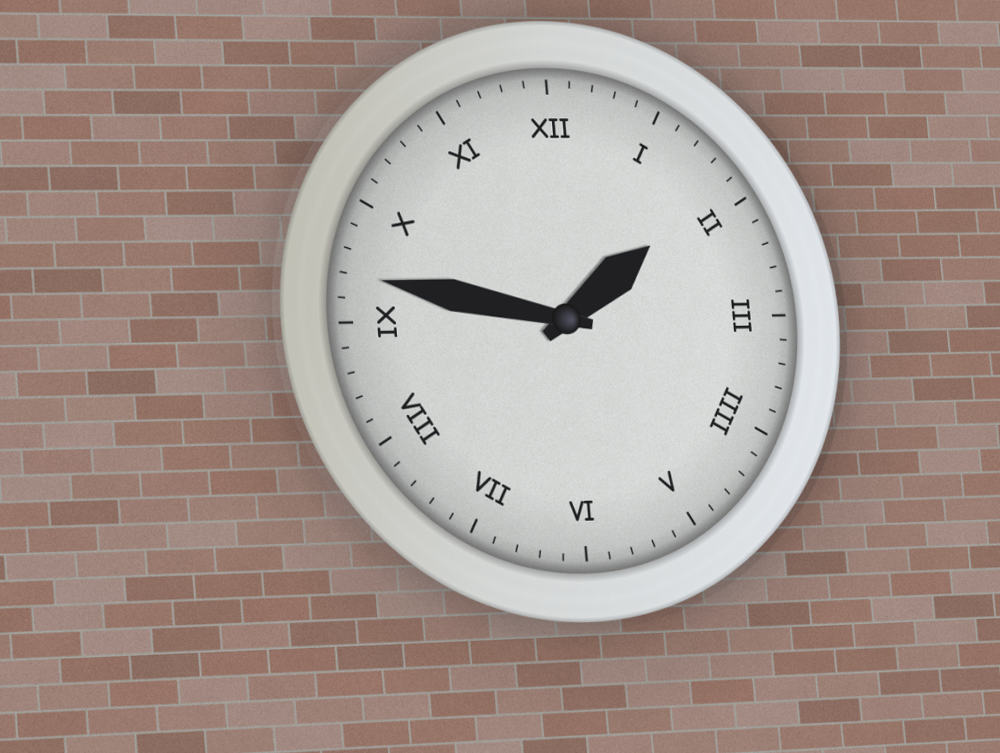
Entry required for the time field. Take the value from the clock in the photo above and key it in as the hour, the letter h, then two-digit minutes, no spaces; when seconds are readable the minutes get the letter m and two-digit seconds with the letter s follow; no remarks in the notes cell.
1h47
